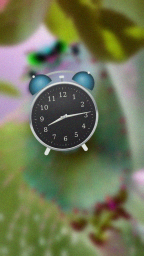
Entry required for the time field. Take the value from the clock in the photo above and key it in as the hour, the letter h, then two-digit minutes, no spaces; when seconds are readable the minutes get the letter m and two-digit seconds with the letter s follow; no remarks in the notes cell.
8h14
